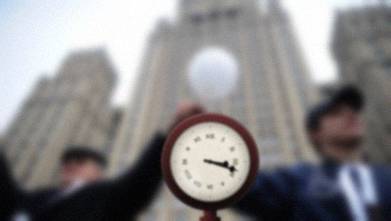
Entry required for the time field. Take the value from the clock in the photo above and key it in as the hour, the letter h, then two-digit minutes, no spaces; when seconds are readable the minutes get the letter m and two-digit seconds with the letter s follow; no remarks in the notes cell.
3h18
